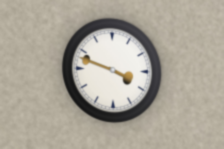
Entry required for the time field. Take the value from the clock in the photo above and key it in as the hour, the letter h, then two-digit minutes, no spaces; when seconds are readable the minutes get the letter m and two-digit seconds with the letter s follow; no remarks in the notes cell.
3h48
